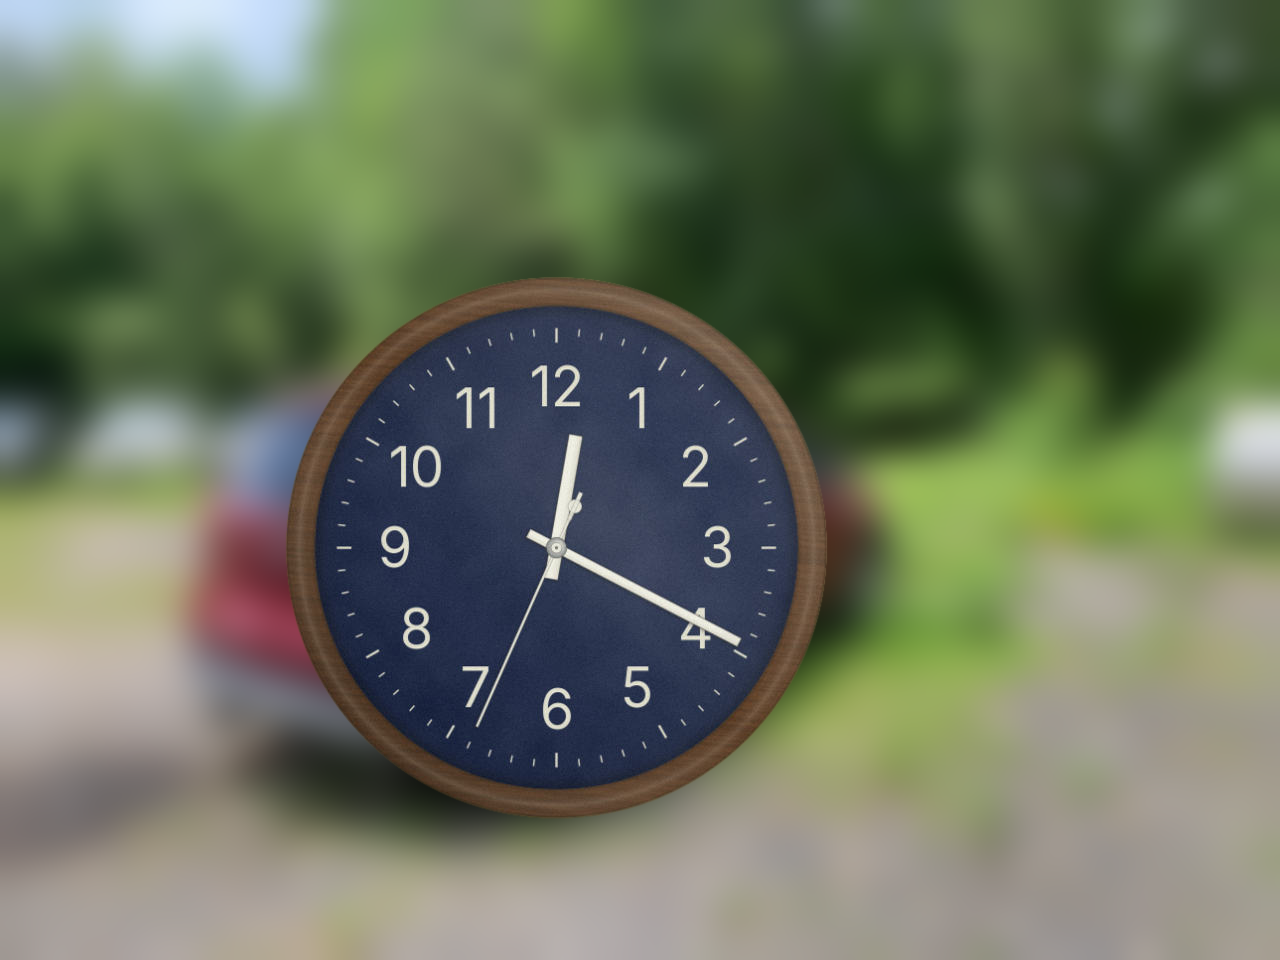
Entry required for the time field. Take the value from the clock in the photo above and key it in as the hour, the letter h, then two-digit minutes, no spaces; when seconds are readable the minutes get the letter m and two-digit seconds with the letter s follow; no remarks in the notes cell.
12h19m34s
